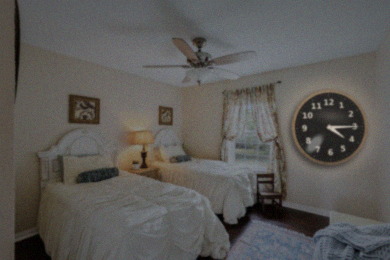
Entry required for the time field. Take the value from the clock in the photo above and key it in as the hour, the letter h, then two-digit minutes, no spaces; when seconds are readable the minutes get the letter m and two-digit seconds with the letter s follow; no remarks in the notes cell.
4h15
